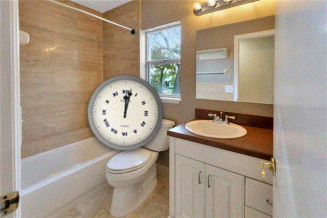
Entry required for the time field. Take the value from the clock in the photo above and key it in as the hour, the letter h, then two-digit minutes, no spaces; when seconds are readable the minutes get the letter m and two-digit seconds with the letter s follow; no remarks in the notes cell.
12h02
